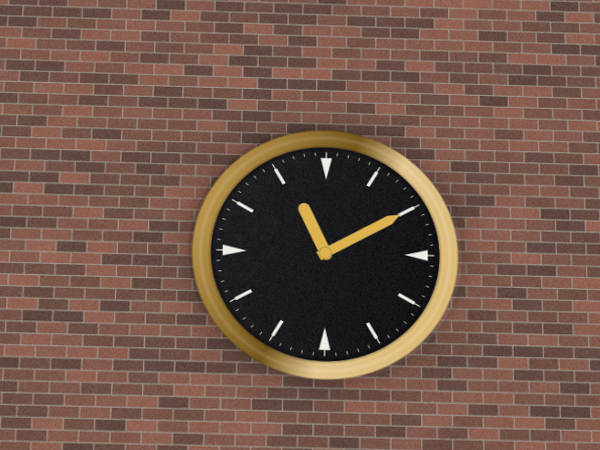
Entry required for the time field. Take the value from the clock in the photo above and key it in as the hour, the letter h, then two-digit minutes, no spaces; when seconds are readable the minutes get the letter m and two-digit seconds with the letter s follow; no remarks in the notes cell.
11h10
